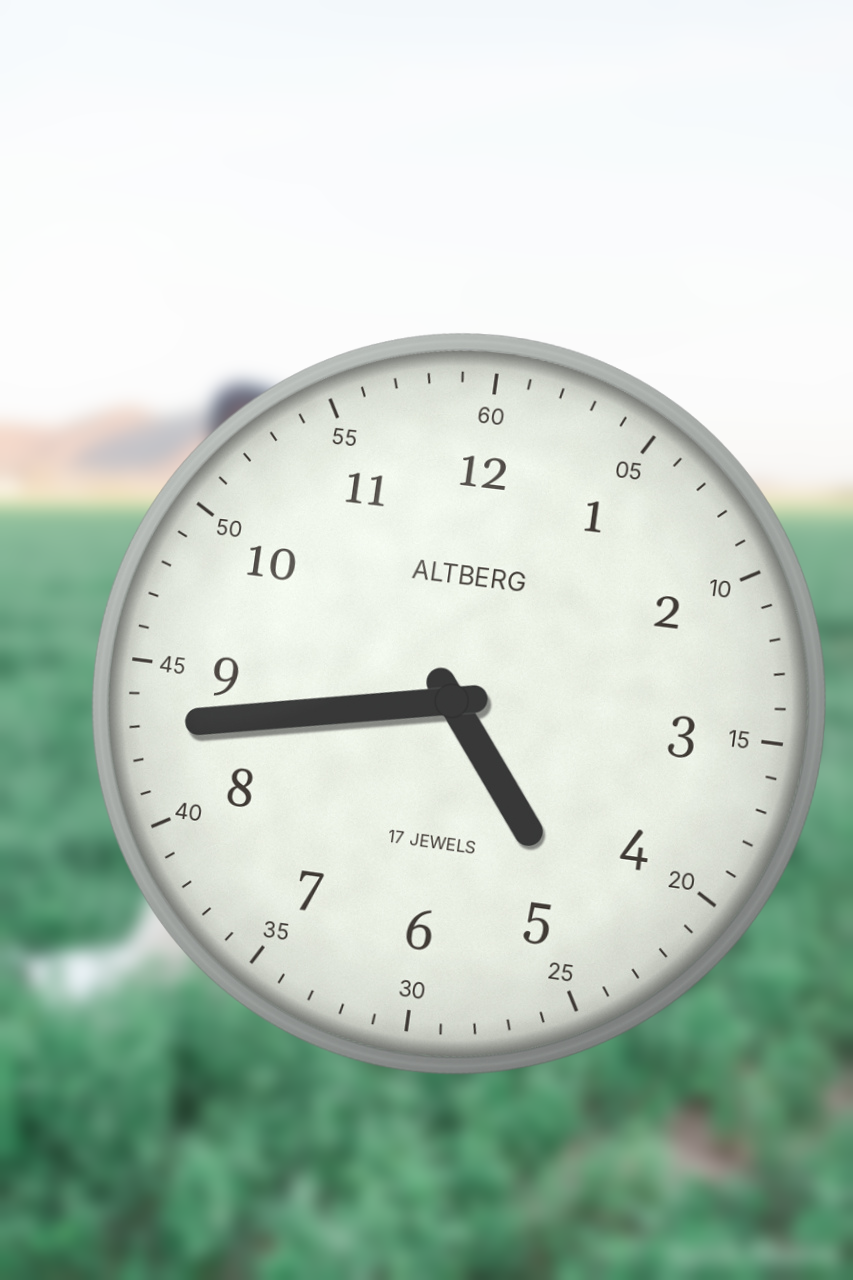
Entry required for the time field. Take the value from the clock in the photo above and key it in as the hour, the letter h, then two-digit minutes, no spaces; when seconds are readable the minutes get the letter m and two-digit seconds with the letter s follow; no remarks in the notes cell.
4h43
